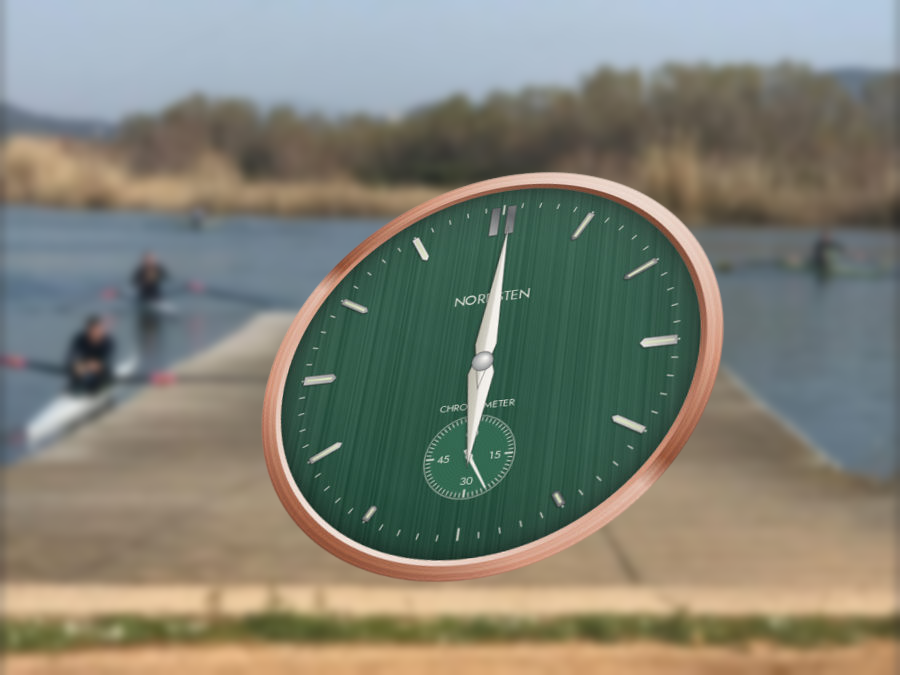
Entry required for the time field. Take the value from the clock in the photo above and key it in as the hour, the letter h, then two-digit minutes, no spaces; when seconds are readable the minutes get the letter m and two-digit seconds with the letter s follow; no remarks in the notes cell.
6h00m25s
